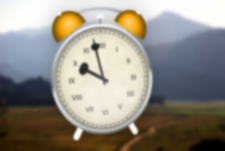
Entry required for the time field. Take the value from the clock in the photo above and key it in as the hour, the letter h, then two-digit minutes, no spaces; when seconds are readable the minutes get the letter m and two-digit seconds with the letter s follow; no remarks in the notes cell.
9h58
